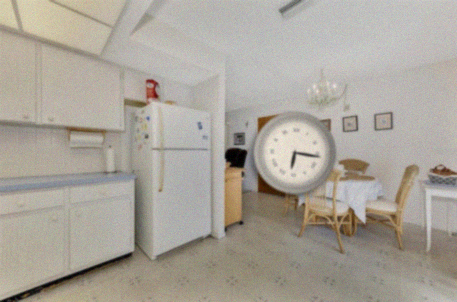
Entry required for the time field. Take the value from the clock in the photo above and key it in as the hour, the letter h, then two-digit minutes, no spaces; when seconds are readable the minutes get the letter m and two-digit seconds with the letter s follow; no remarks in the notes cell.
6h16
